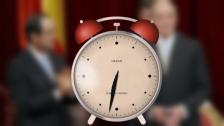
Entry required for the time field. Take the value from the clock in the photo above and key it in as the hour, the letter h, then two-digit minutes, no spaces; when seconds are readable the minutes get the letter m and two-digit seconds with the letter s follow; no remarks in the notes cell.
6h32
